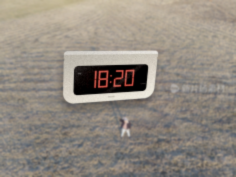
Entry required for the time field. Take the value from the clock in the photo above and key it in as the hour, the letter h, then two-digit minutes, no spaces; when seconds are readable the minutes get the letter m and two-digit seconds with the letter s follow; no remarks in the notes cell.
18h20
